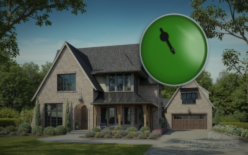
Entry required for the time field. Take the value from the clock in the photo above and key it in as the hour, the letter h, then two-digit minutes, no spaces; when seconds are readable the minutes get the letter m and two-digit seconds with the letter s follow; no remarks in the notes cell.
10h55
